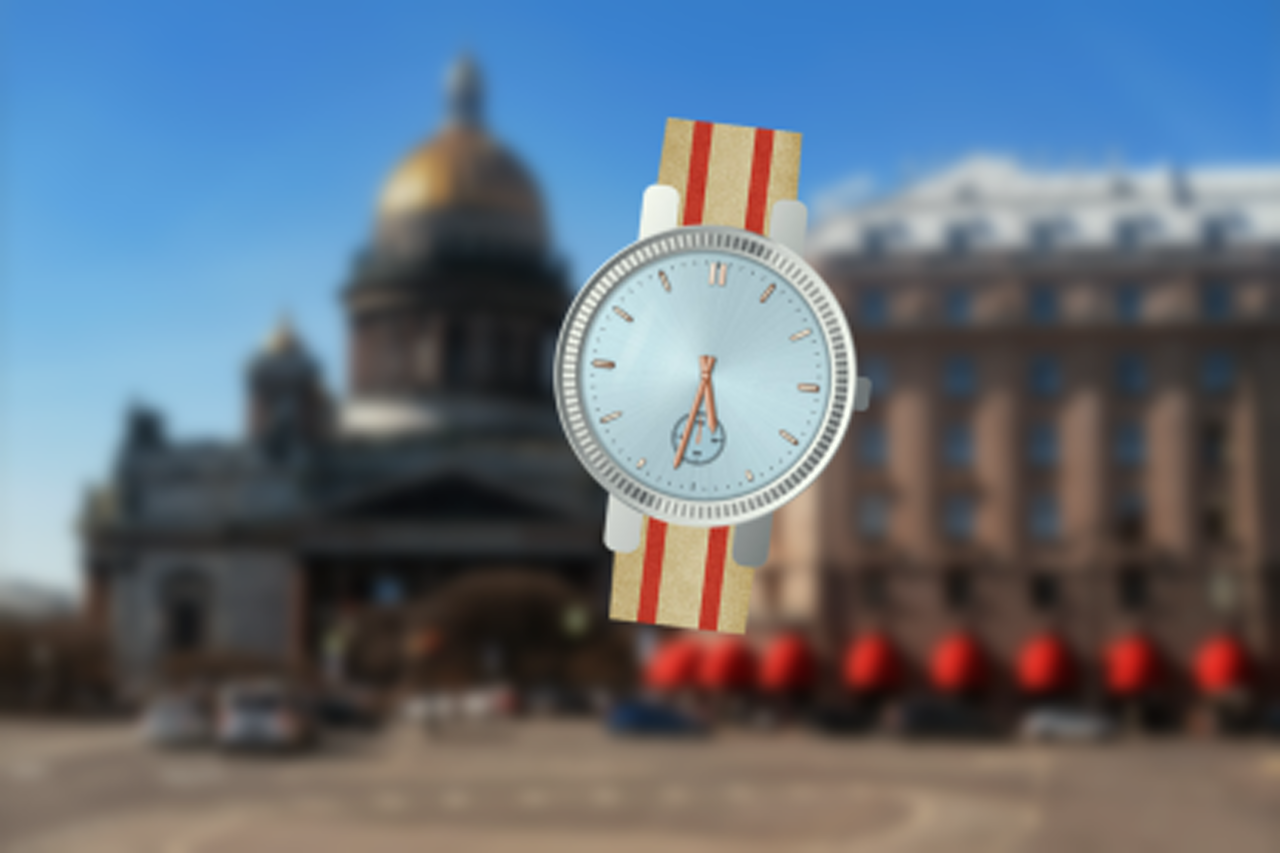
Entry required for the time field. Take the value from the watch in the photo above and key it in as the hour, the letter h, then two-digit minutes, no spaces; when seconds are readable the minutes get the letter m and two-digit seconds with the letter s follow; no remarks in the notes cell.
5h32
